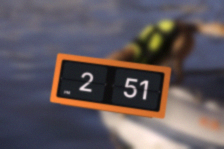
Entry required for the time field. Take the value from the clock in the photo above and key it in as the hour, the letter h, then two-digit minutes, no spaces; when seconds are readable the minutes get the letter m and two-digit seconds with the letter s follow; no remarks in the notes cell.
2h51
